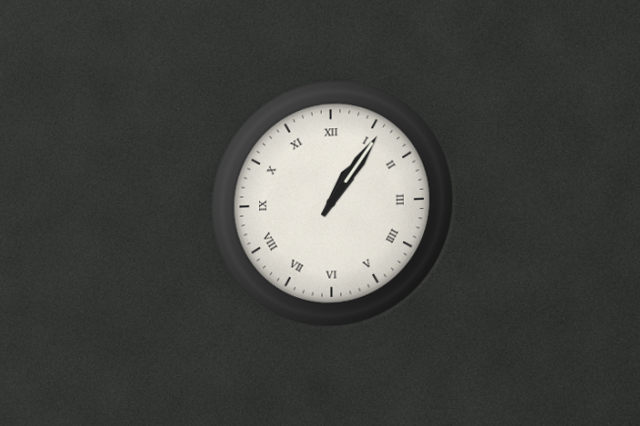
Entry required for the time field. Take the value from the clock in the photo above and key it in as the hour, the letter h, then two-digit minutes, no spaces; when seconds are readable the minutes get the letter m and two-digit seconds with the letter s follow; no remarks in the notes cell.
1h06
